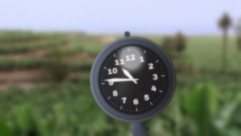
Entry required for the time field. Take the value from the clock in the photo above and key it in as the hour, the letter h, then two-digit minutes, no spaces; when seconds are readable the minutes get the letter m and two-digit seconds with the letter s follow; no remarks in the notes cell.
10h46
